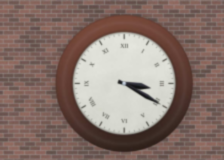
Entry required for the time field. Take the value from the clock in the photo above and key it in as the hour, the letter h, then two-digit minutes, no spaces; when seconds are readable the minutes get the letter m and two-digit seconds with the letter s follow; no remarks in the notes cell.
3h20
